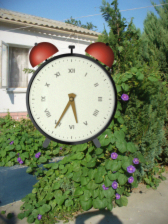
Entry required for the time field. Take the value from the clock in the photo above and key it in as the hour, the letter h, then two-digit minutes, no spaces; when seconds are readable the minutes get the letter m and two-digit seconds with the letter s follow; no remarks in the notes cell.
5h35
